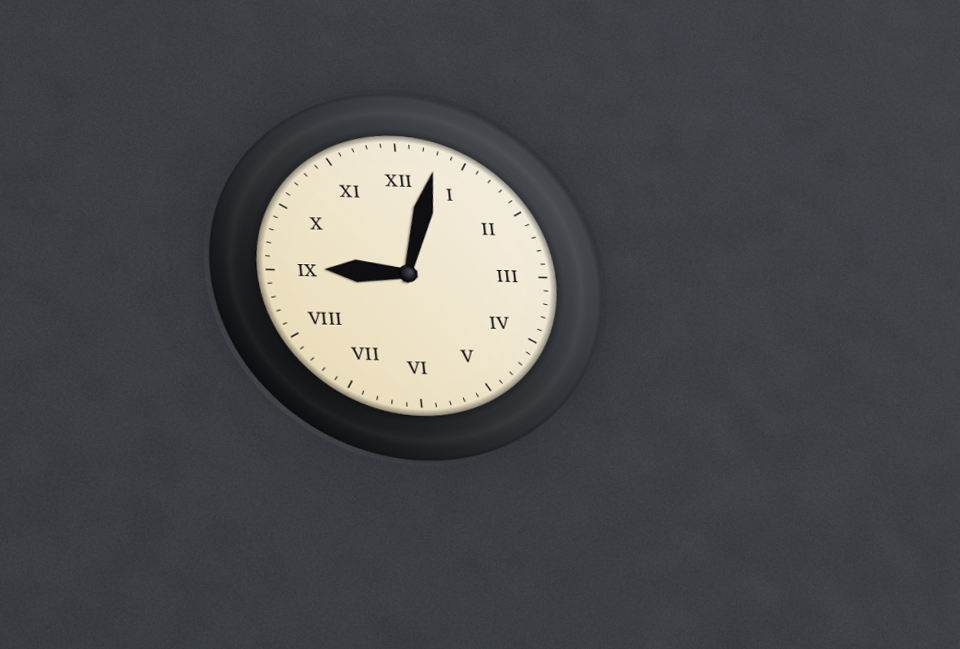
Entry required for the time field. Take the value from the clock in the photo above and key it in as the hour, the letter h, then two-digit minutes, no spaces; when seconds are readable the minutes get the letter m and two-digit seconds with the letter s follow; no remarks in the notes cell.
9h03
